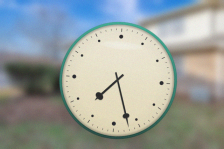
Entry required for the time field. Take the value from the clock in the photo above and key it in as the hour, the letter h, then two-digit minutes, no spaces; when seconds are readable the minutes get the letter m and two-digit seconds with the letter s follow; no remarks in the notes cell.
7h27
